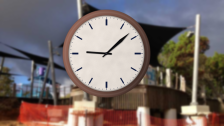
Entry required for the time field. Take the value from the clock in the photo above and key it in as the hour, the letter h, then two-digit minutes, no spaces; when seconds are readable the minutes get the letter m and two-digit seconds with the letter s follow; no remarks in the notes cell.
9h08
